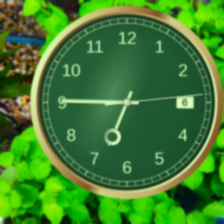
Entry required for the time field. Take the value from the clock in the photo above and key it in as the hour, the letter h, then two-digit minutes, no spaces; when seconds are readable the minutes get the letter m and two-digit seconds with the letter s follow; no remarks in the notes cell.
6h45m14s
